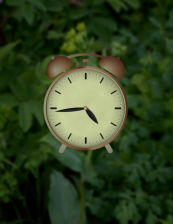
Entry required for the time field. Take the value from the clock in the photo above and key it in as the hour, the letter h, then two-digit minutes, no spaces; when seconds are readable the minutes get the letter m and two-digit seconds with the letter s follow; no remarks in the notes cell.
4h44
